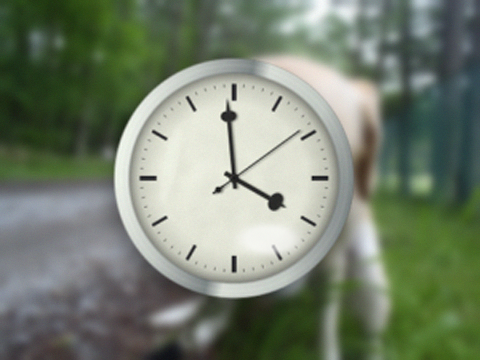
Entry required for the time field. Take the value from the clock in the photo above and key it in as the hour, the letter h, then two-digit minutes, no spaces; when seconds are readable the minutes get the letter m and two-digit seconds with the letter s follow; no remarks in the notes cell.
3h59m09s
